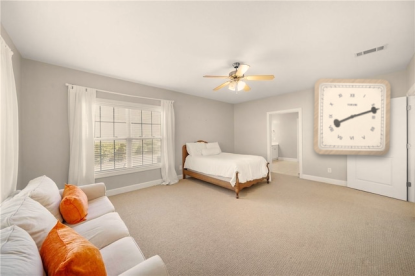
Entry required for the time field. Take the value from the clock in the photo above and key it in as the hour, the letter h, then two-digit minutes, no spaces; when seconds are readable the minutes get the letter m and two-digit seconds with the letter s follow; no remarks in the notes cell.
8h12
